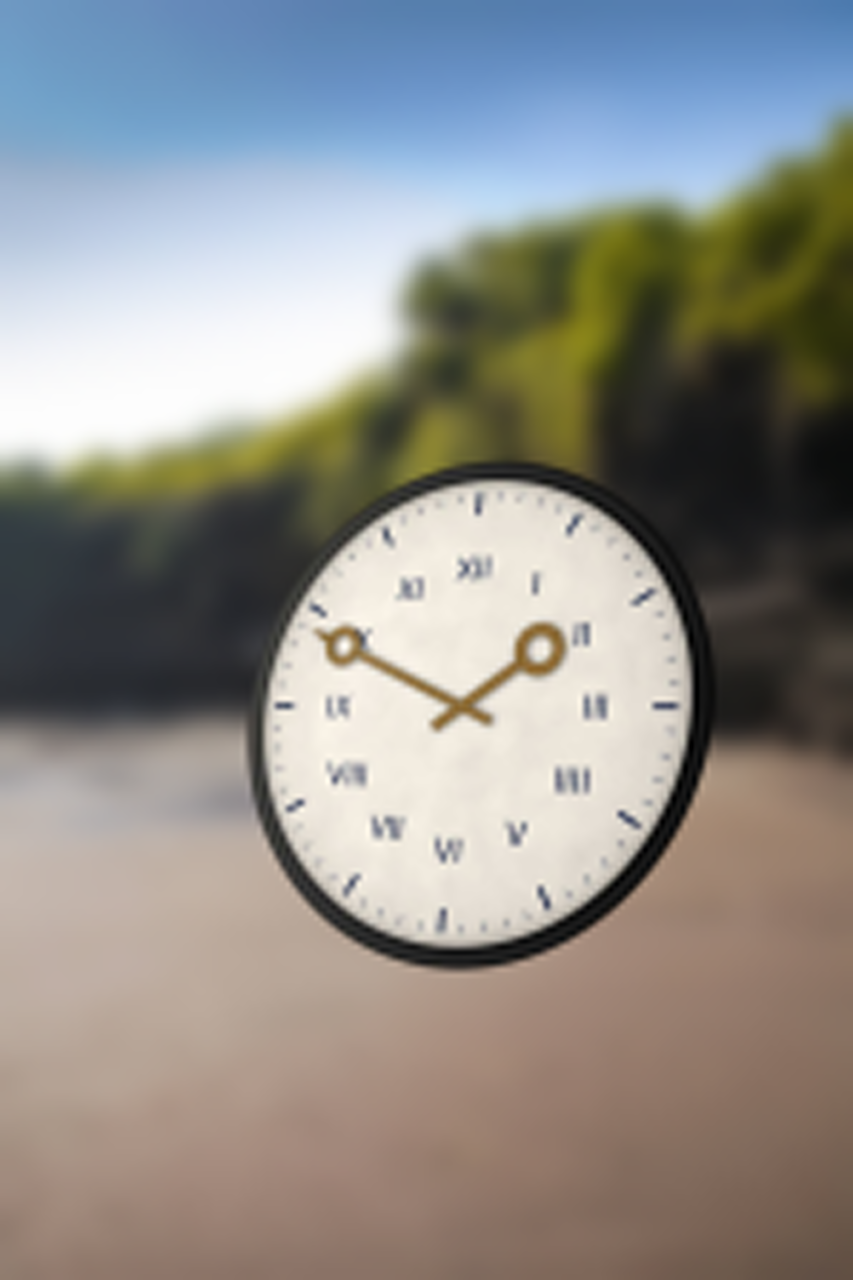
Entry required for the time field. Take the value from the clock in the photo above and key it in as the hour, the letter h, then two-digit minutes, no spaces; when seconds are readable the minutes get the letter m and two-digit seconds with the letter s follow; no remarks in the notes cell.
1h49
